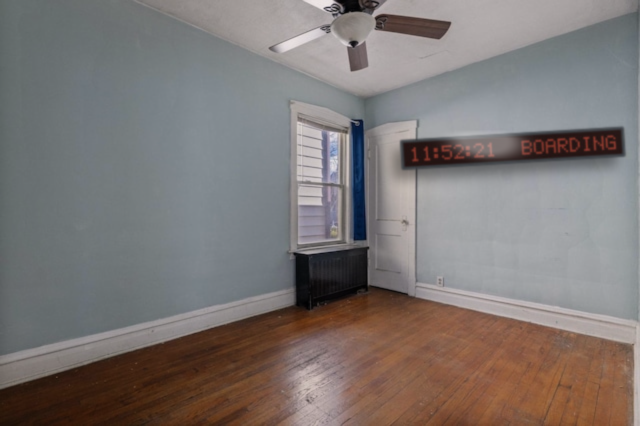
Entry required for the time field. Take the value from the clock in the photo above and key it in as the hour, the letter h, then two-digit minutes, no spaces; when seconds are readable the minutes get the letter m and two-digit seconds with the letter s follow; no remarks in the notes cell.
11h52m21s
